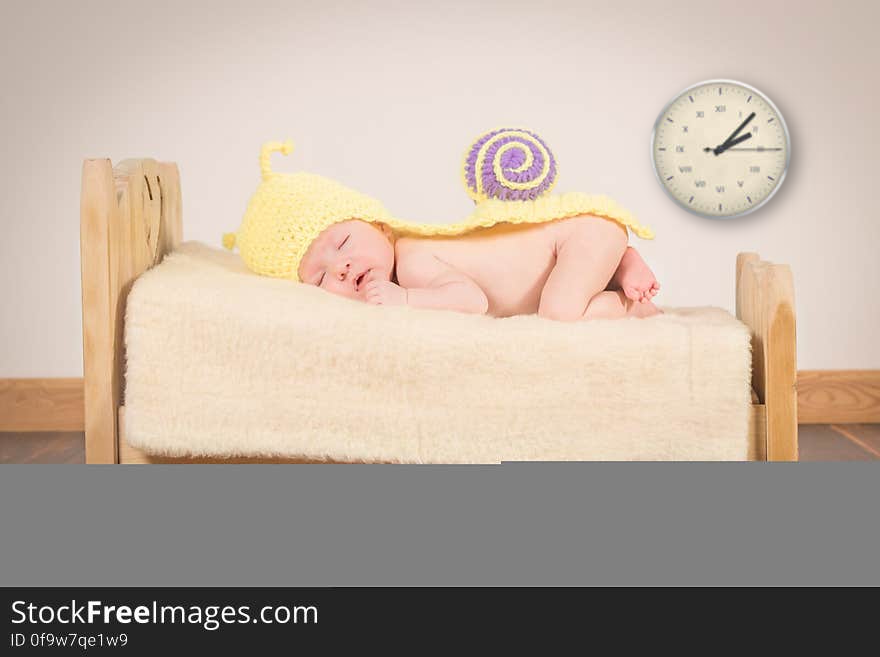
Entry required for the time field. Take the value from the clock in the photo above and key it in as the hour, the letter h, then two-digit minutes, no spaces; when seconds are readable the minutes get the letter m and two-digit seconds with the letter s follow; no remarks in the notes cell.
2h07m15s
